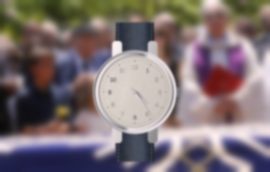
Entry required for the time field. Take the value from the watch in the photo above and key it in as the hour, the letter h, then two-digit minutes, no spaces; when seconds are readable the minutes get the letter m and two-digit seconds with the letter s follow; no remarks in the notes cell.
4h24
